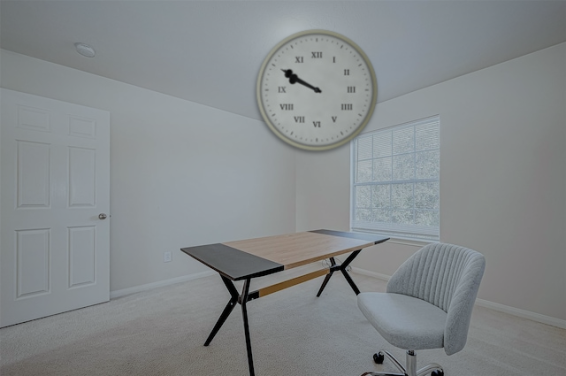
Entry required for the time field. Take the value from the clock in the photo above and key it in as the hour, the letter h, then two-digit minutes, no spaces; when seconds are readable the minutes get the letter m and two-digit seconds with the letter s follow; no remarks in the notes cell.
9h50
